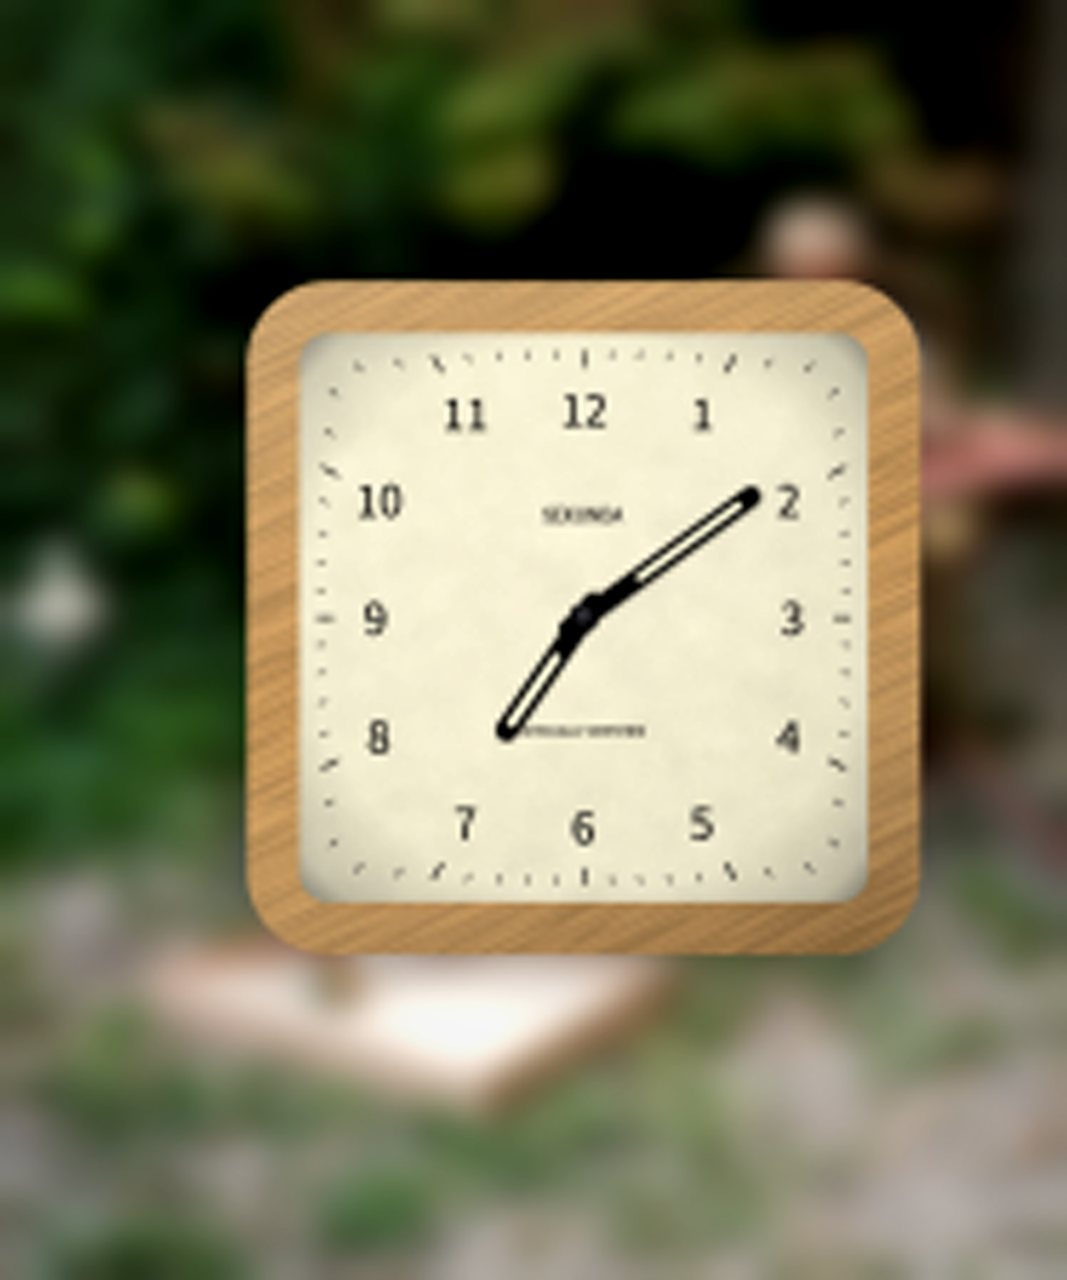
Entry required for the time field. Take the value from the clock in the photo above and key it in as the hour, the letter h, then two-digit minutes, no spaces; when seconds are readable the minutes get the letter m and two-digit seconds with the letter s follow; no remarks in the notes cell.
7h09
